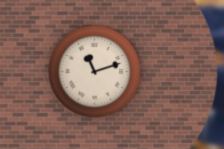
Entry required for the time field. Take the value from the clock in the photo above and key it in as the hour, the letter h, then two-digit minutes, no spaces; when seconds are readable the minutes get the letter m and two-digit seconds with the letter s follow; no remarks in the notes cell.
11h12
